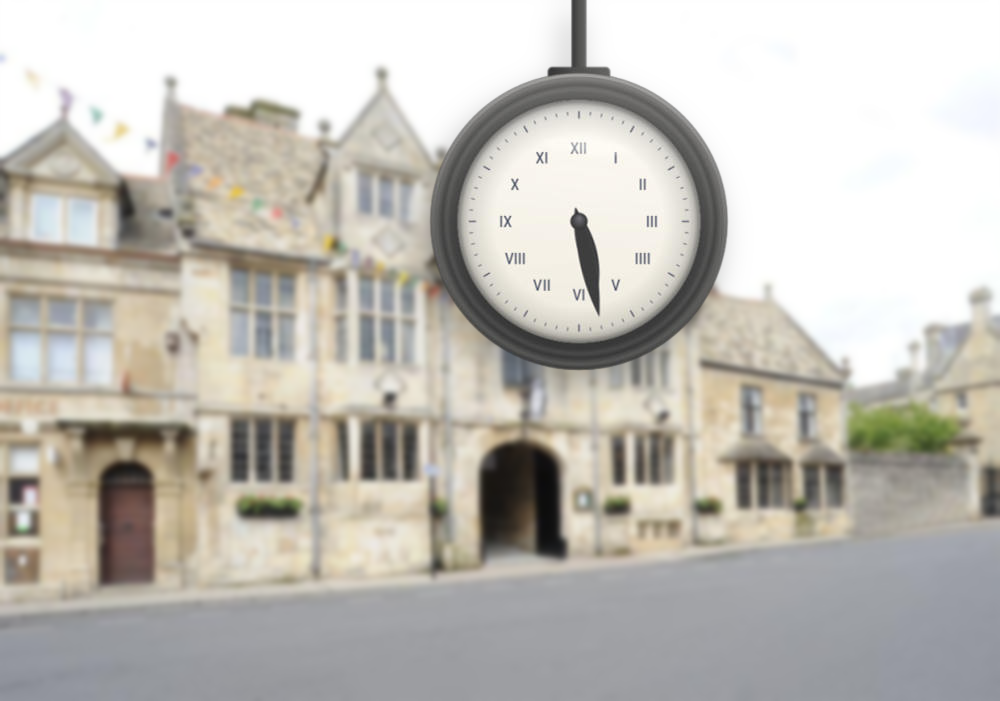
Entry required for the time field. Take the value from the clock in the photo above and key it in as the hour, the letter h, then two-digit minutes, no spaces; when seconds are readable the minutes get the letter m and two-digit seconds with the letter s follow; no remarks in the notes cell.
5h28
